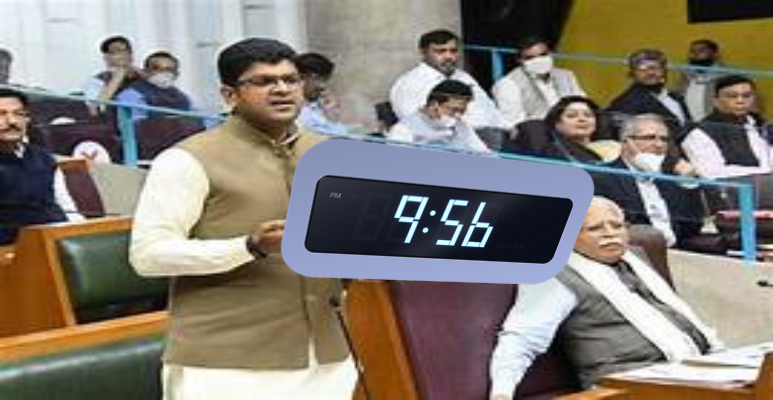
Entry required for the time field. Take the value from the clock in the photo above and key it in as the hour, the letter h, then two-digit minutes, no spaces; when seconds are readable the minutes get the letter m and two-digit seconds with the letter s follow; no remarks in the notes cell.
9h56
